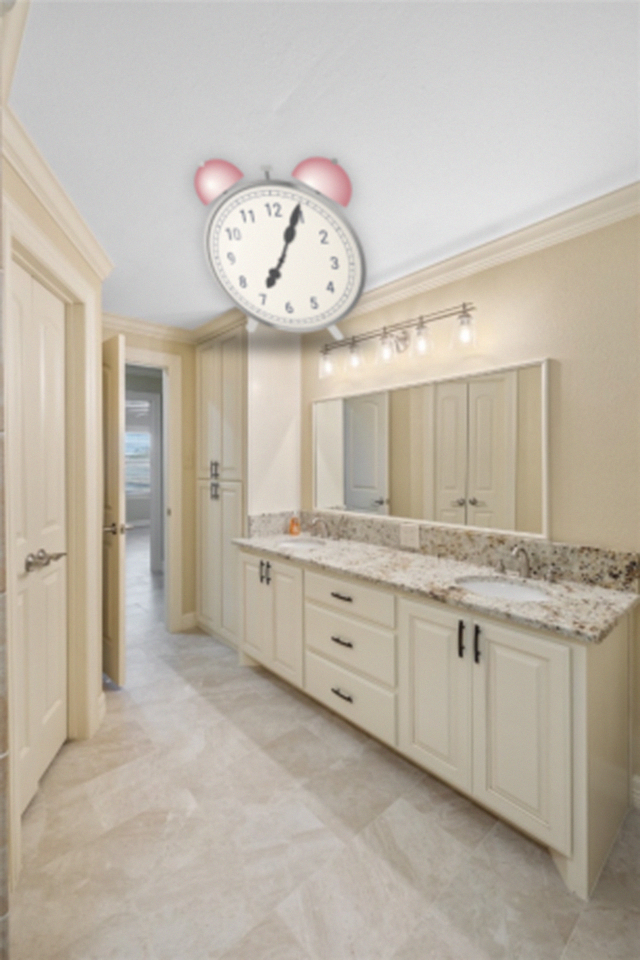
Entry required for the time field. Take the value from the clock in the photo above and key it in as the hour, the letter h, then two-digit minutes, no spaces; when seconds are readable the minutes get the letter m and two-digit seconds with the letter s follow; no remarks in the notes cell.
7h04
